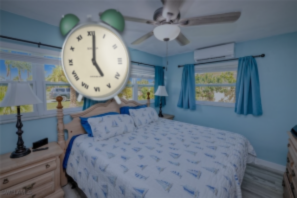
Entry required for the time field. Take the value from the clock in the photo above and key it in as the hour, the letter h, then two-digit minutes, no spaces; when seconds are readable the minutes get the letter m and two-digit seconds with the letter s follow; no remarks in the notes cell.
5h01
